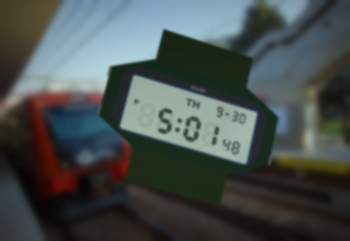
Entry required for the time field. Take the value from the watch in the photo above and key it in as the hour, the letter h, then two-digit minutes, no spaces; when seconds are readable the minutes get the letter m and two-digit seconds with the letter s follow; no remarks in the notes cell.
5h01m48s
